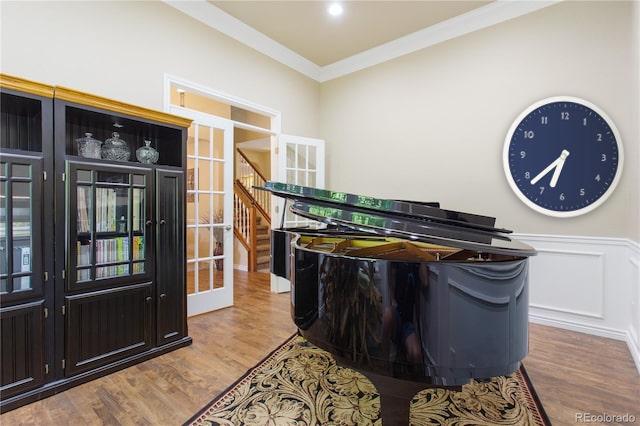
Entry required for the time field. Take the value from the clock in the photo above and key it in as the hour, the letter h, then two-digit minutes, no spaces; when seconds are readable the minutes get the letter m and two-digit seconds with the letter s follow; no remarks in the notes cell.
6h38
